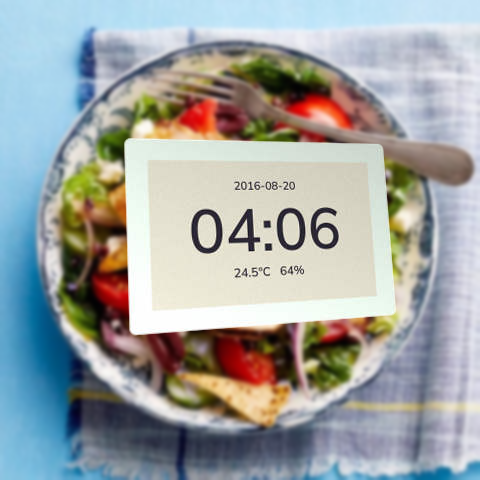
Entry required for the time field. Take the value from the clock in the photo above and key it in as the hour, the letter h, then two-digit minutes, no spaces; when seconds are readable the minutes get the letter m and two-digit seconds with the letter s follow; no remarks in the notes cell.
4h06
